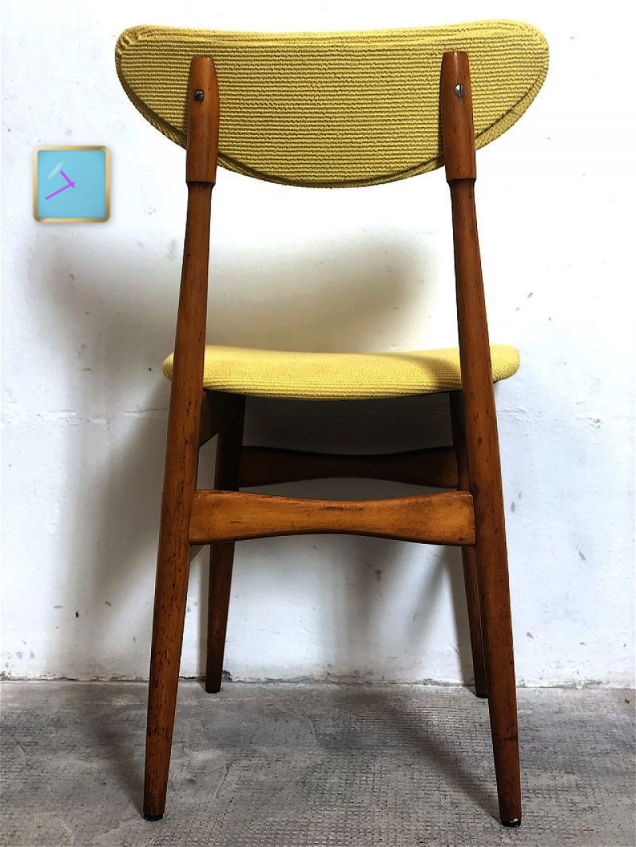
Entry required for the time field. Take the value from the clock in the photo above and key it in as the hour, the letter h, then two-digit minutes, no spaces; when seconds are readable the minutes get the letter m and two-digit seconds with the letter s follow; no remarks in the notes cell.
10h40
